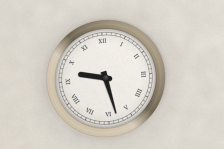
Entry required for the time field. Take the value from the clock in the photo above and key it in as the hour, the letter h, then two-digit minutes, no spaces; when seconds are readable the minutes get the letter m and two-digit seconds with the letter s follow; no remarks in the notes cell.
9h28
